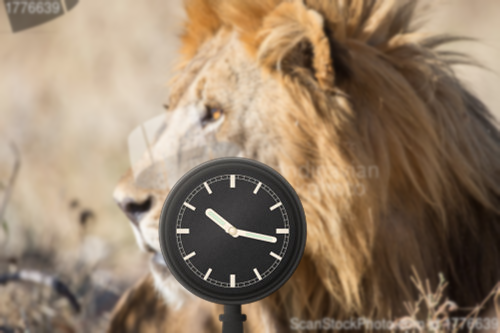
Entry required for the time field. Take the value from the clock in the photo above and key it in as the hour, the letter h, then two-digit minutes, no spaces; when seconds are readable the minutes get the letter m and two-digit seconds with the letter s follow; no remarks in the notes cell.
10h17
